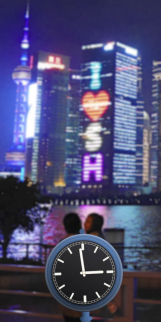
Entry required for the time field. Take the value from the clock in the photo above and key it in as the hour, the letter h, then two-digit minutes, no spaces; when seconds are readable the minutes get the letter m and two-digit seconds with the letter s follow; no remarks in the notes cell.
2h59
